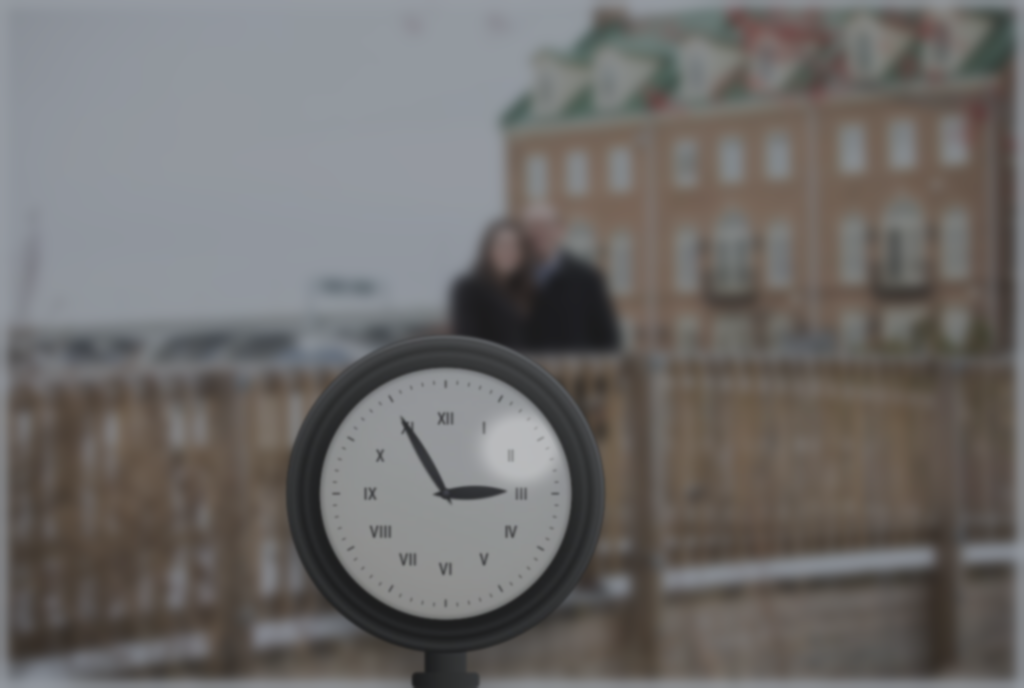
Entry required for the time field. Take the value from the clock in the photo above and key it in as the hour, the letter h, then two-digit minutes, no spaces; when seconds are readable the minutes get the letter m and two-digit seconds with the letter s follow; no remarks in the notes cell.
2h55
